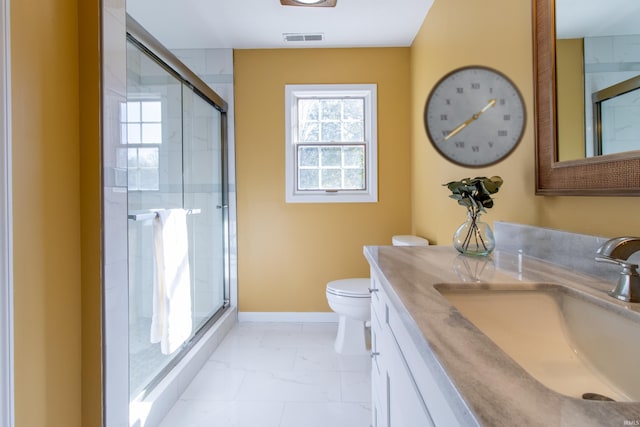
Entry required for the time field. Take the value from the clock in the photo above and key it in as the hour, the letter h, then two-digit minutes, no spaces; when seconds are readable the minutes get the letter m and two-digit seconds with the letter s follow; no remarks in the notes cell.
1h39
